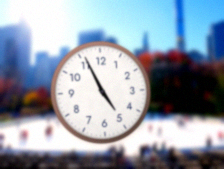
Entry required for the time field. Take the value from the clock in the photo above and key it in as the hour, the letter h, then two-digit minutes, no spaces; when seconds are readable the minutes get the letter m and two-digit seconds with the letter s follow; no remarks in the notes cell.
4h56
